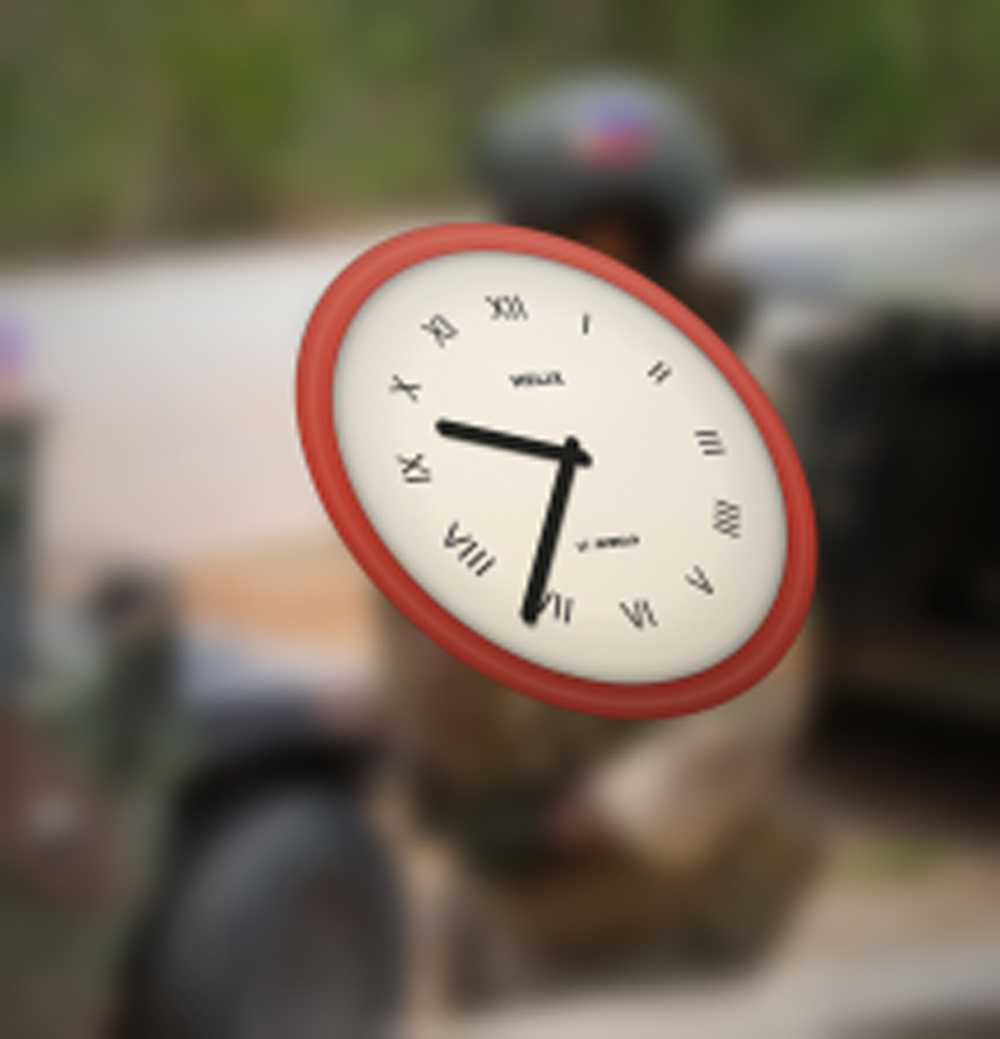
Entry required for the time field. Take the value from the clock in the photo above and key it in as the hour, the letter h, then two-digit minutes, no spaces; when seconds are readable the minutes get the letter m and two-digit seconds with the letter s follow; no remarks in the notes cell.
9h36
